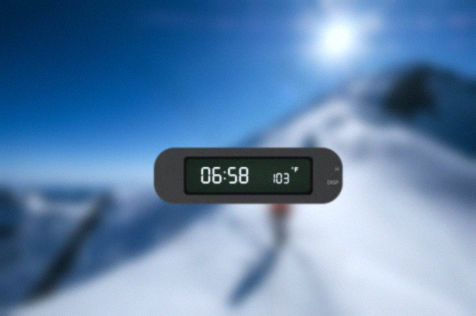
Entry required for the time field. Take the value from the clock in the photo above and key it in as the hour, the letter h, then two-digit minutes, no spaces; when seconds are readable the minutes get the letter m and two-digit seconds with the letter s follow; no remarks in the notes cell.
6h58
